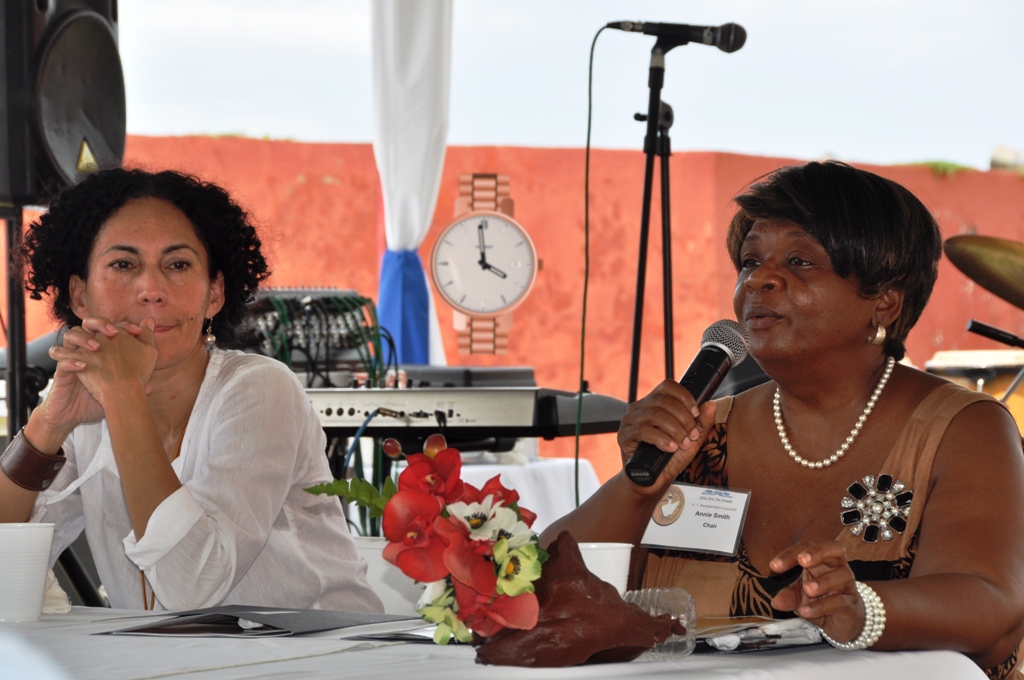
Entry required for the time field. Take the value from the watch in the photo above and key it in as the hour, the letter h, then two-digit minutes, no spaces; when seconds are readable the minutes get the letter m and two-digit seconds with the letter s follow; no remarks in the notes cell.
3h59
